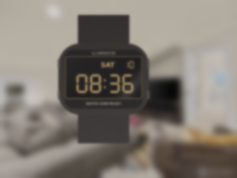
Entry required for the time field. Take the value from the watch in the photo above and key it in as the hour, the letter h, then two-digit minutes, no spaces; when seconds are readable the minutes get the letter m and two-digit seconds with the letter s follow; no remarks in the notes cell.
8h36
